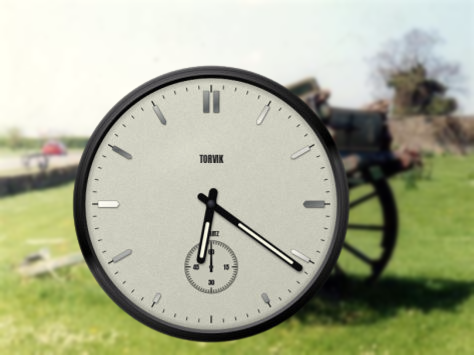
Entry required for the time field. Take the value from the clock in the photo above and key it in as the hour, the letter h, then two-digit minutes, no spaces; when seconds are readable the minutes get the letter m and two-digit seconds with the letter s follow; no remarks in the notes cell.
6h21
